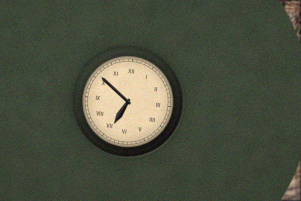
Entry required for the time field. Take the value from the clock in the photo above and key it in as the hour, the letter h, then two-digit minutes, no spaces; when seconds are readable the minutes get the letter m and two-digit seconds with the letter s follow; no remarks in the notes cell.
6h51
